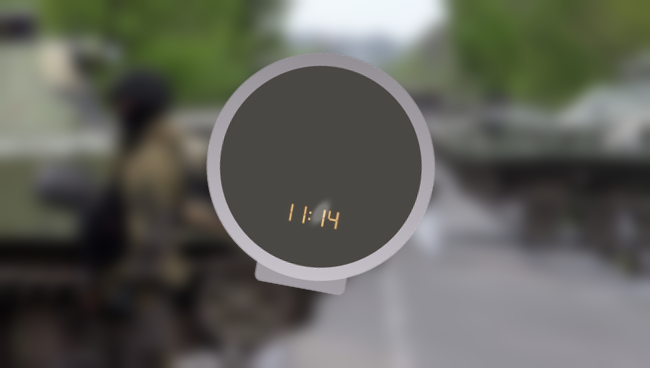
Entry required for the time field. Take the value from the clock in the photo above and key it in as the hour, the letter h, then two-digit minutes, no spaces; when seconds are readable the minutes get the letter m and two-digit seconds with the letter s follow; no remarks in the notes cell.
11h14
